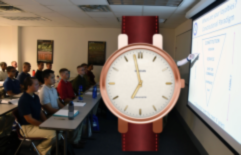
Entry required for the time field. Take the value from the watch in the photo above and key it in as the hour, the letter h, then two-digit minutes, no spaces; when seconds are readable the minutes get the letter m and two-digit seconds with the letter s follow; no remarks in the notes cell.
6h58
